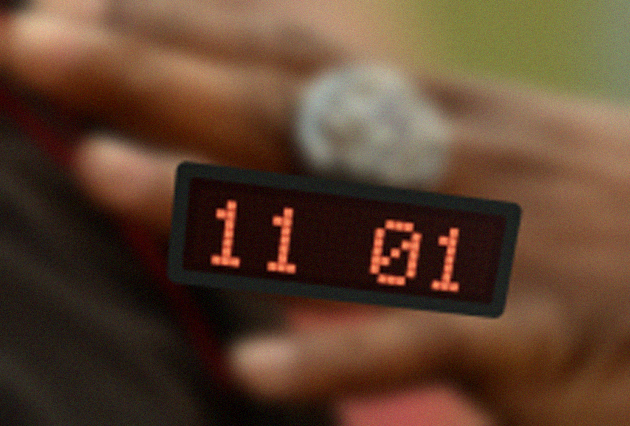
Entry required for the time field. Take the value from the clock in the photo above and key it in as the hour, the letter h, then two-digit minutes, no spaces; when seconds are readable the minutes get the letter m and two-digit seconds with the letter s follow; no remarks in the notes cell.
11h01
